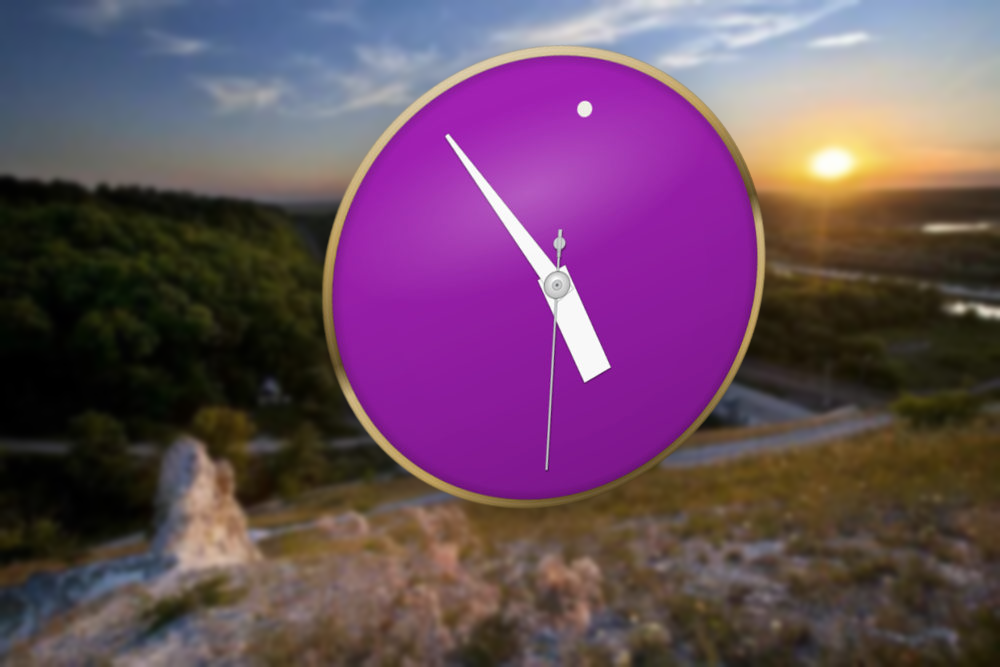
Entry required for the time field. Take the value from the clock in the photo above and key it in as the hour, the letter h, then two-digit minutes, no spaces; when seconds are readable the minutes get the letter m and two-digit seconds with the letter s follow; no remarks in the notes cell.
4h52m29s
